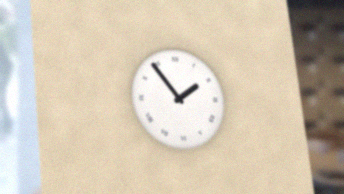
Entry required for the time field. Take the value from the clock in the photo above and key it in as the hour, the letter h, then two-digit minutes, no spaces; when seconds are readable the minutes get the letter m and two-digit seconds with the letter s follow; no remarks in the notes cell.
1h54
